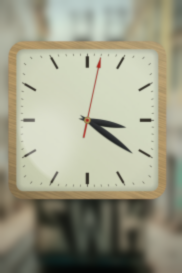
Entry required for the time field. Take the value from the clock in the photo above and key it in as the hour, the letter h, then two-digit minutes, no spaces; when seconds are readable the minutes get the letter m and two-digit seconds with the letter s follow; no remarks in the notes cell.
3h21m02s
